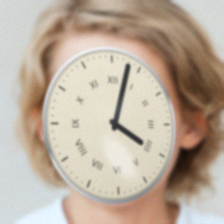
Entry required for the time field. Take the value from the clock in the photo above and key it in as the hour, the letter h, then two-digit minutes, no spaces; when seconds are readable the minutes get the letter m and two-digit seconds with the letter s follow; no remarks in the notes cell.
4h03
